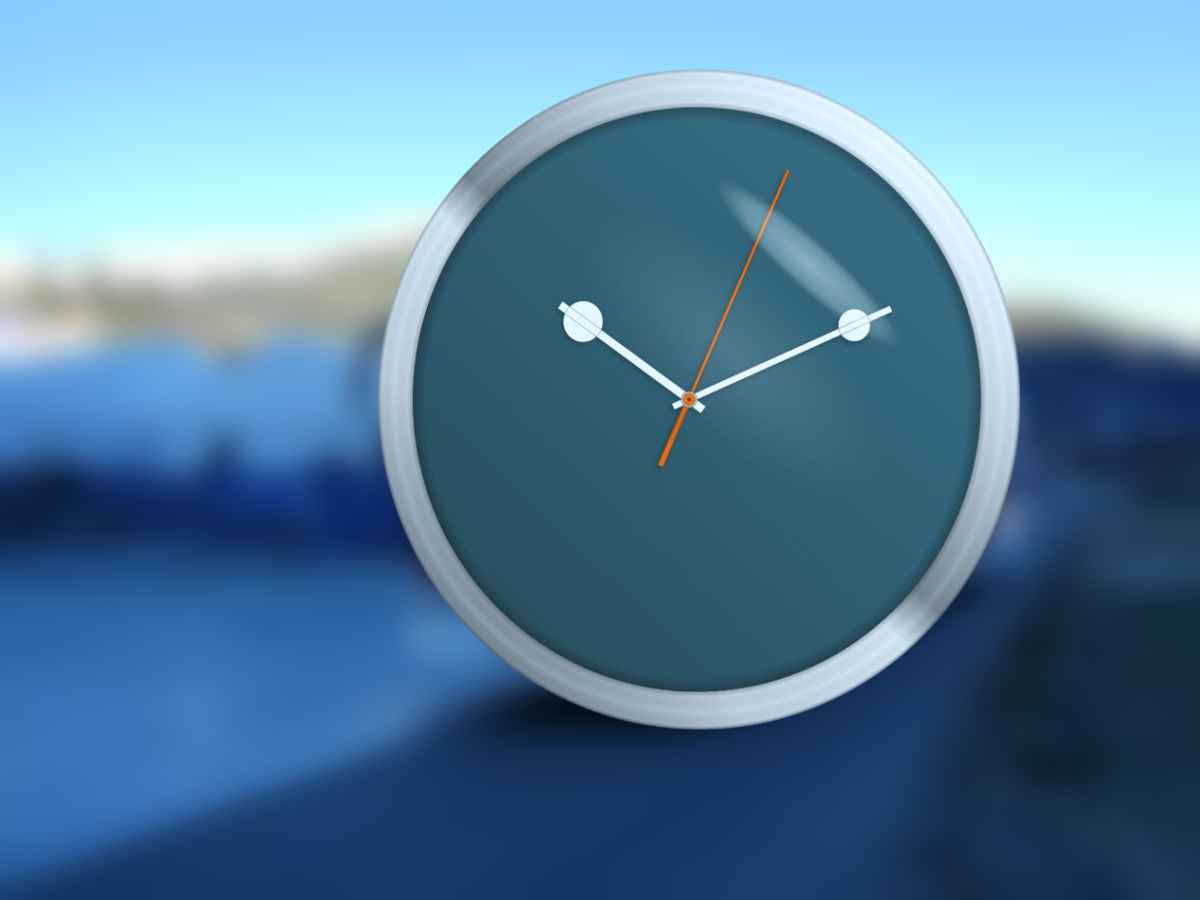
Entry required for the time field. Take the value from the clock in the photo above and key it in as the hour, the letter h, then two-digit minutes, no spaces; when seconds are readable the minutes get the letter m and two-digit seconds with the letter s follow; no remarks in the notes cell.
10h11m04s
